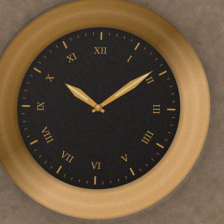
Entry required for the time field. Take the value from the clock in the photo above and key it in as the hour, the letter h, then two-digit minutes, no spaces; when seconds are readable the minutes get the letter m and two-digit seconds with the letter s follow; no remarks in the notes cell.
10h09
